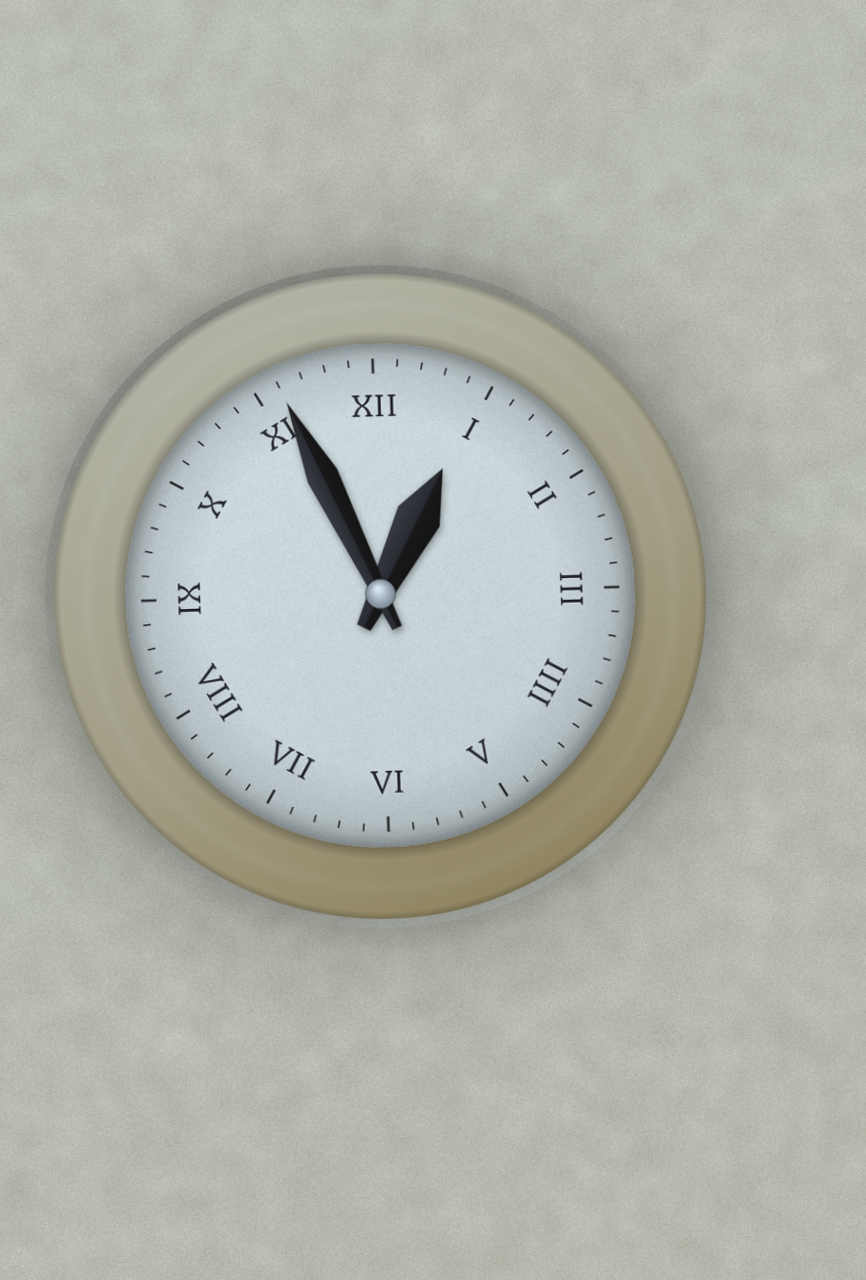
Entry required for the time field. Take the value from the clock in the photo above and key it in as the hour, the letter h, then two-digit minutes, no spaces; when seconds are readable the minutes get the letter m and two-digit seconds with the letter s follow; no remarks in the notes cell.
12h56
